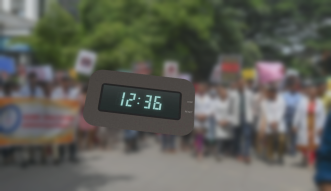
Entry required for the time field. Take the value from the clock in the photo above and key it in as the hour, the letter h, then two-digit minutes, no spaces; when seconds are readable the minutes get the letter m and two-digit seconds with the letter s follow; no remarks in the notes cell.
12h36
